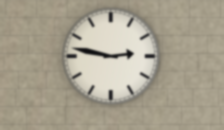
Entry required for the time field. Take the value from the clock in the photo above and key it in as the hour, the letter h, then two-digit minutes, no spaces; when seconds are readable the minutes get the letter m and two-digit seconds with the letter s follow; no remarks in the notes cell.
2h47
